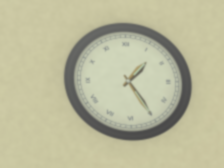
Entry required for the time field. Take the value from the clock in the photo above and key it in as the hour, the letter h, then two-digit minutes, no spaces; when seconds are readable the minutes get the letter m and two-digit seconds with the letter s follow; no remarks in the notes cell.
1h25
